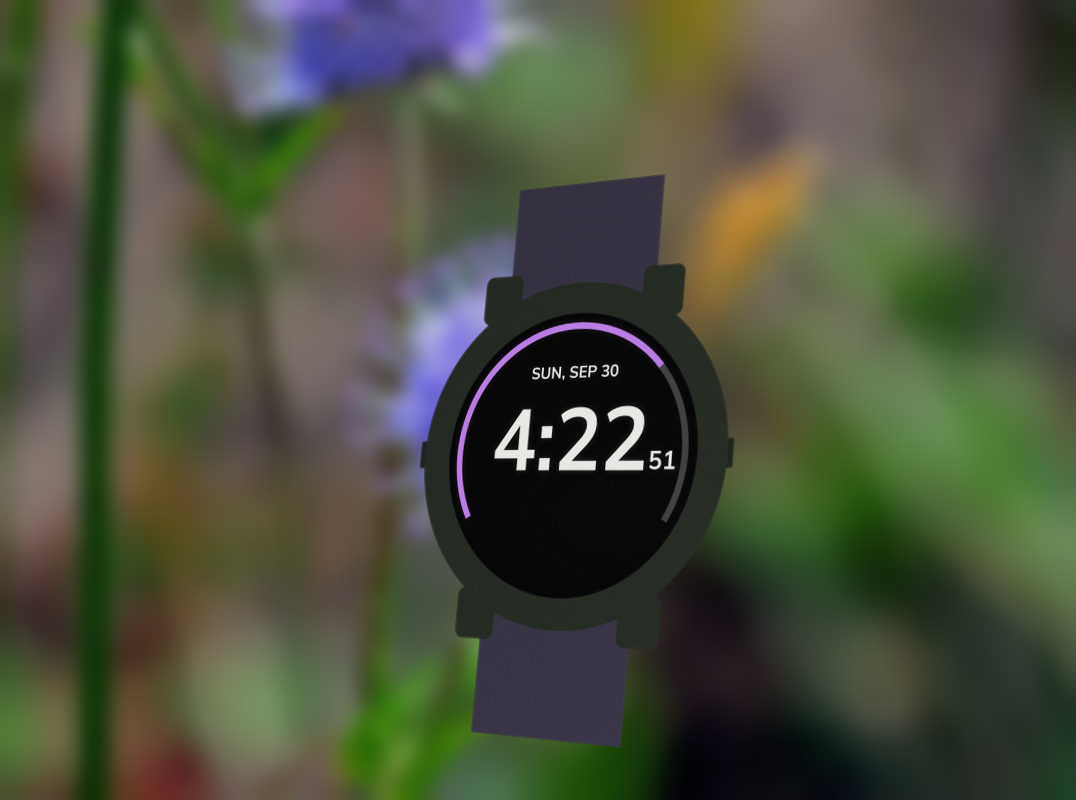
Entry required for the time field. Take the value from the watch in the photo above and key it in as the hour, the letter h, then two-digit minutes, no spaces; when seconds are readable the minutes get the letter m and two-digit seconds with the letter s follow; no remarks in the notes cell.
4h22m51s
